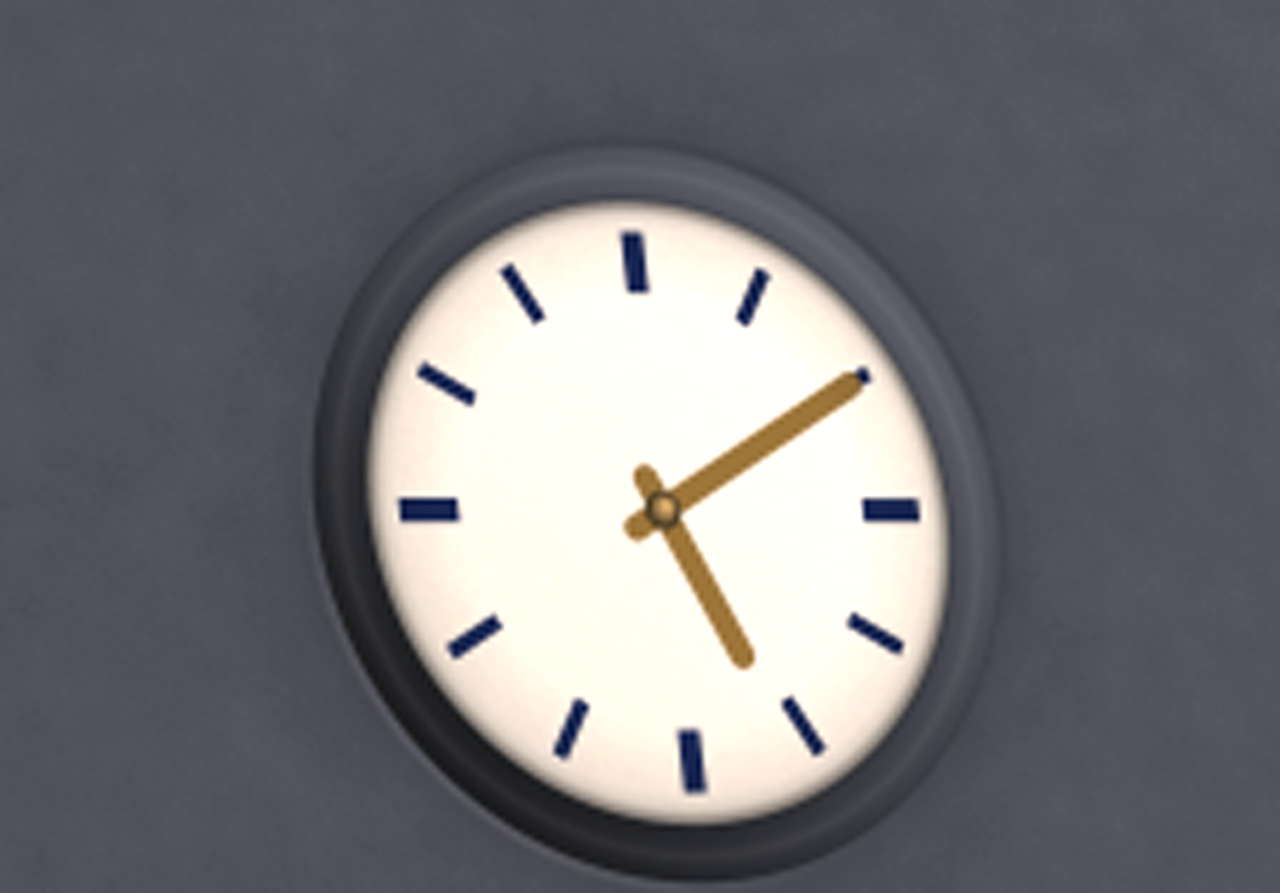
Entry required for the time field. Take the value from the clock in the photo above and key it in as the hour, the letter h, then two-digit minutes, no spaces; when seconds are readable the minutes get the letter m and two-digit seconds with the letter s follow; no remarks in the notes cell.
5h10
